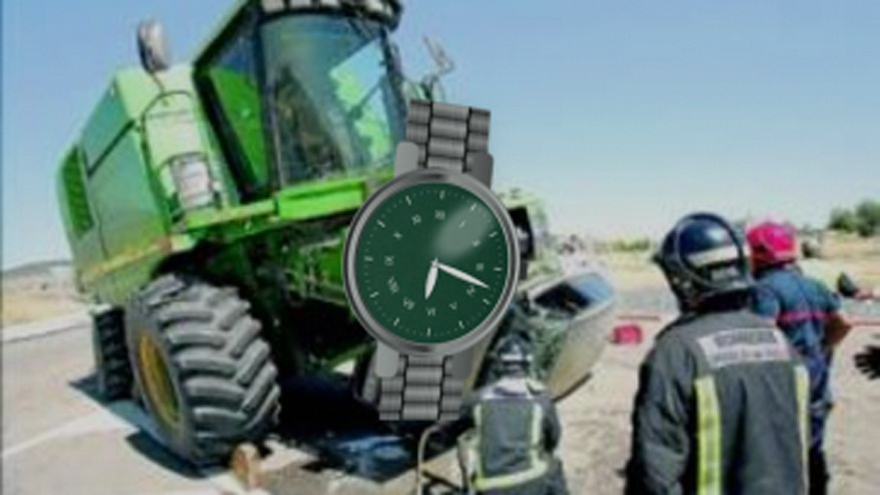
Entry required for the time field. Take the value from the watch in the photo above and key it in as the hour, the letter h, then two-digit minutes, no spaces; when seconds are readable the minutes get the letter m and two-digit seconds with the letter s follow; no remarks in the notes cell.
6h18
